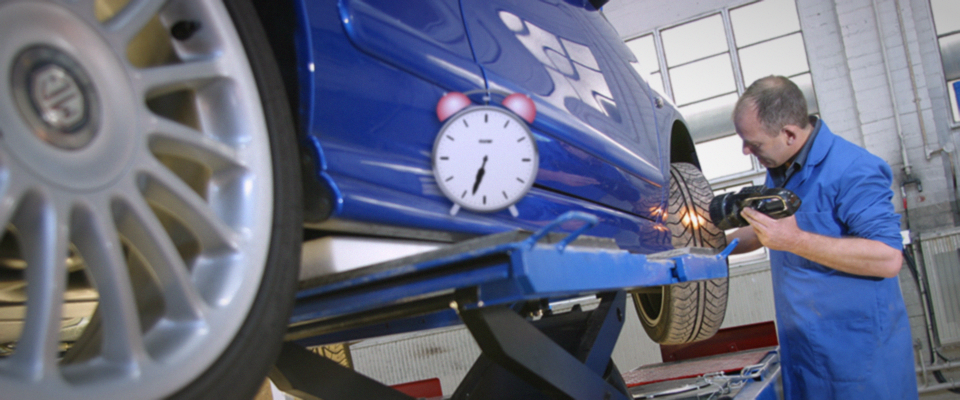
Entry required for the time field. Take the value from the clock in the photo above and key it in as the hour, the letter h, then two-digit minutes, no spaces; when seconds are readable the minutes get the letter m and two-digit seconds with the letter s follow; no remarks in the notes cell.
6h33
